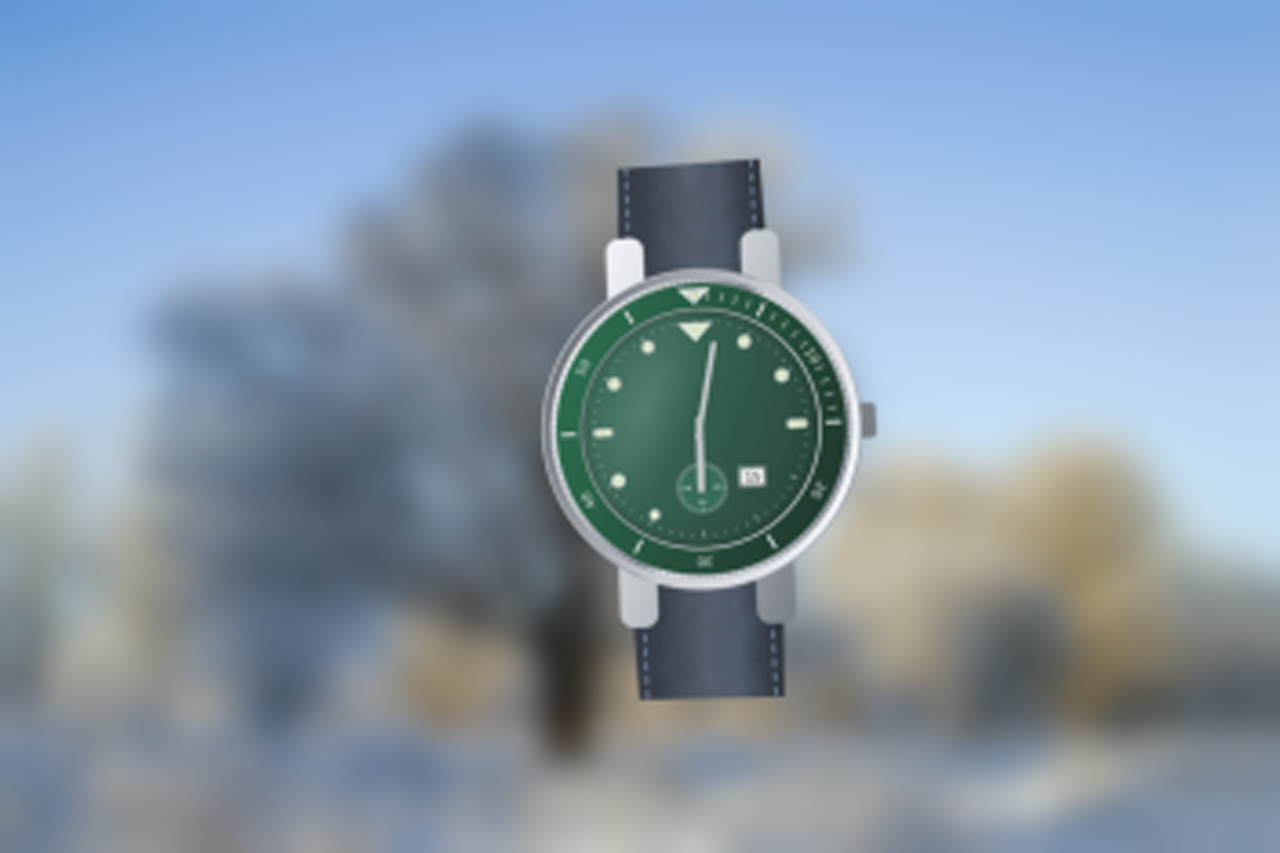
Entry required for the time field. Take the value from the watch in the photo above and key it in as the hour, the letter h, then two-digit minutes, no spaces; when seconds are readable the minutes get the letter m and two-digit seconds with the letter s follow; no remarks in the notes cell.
6h02
